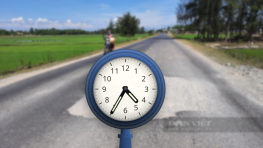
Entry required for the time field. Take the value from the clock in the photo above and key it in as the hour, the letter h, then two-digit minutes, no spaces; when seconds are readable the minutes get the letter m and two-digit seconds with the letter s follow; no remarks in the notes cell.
4h35
